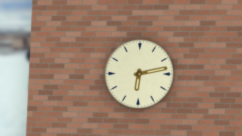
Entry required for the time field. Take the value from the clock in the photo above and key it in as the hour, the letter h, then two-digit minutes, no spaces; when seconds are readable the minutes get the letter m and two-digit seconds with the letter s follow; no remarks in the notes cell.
6h13
